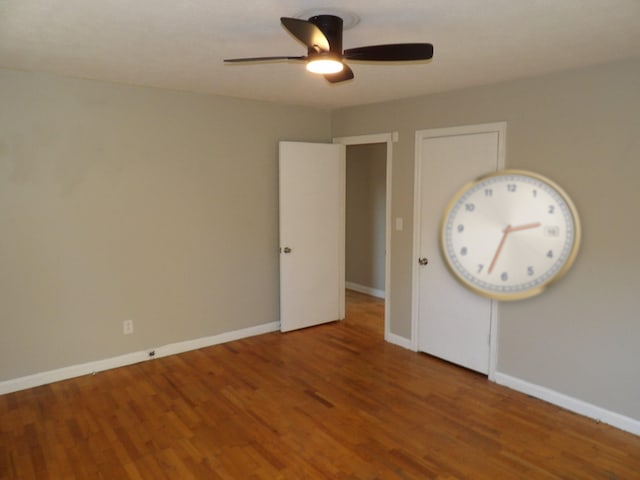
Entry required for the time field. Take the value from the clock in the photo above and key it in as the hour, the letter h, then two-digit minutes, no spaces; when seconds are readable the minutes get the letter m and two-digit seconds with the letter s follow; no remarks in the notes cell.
2h33
